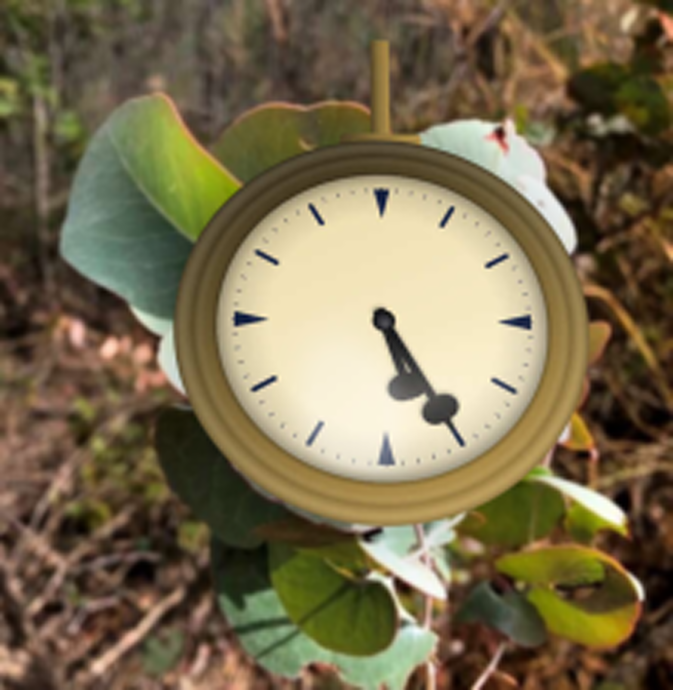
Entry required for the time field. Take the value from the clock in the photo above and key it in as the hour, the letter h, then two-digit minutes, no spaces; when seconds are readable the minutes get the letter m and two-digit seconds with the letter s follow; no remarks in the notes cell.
5h25
